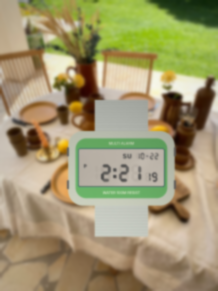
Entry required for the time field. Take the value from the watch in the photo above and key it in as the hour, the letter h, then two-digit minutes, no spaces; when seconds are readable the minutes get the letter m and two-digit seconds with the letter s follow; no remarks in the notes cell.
2h21
